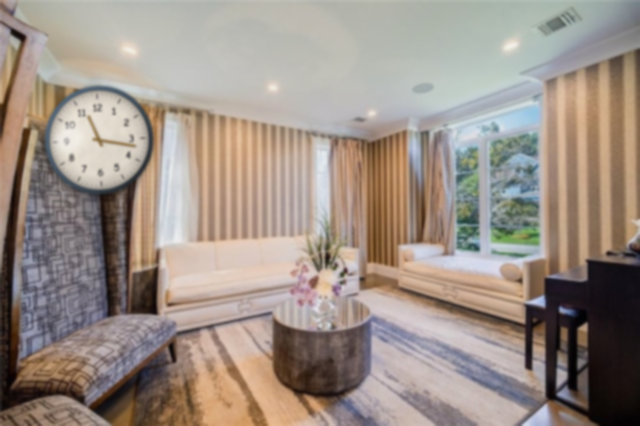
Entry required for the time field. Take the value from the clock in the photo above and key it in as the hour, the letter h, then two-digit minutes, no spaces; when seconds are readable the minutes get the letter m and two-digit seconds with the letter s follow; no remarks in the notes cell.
11h17
